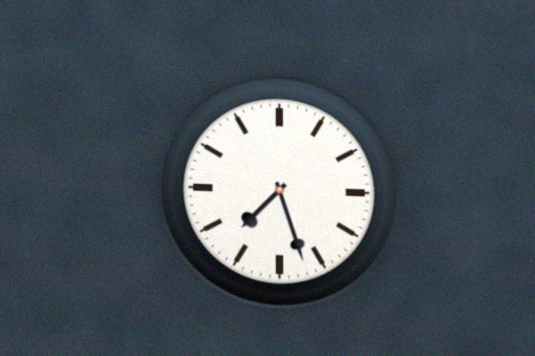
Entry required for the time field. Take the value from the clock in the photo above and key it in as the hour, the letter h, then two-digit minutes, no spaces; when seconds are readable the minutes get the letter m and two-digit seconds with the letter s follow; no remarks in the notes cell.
7h27
